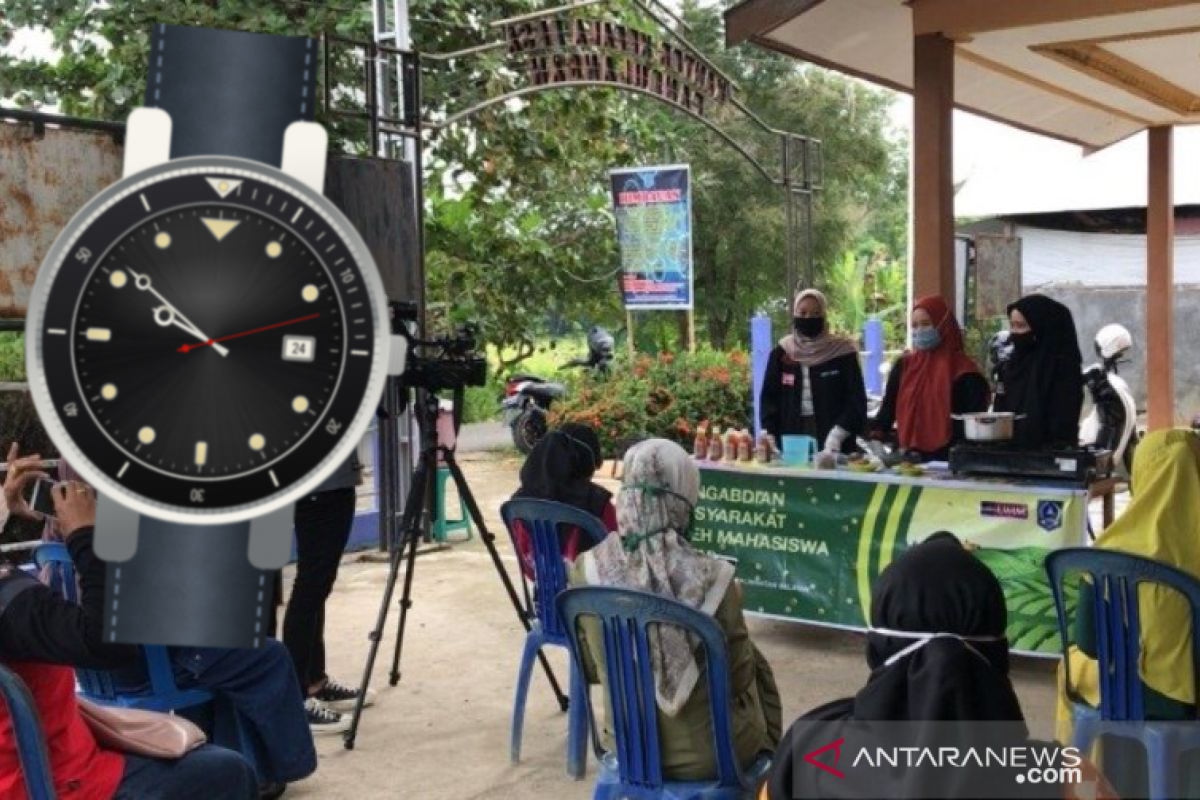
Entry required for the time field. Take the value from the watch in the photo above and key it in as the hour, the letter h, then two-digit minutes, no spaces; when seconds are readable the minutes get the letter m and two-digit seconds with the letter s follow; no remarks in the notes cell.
9h51m12s
